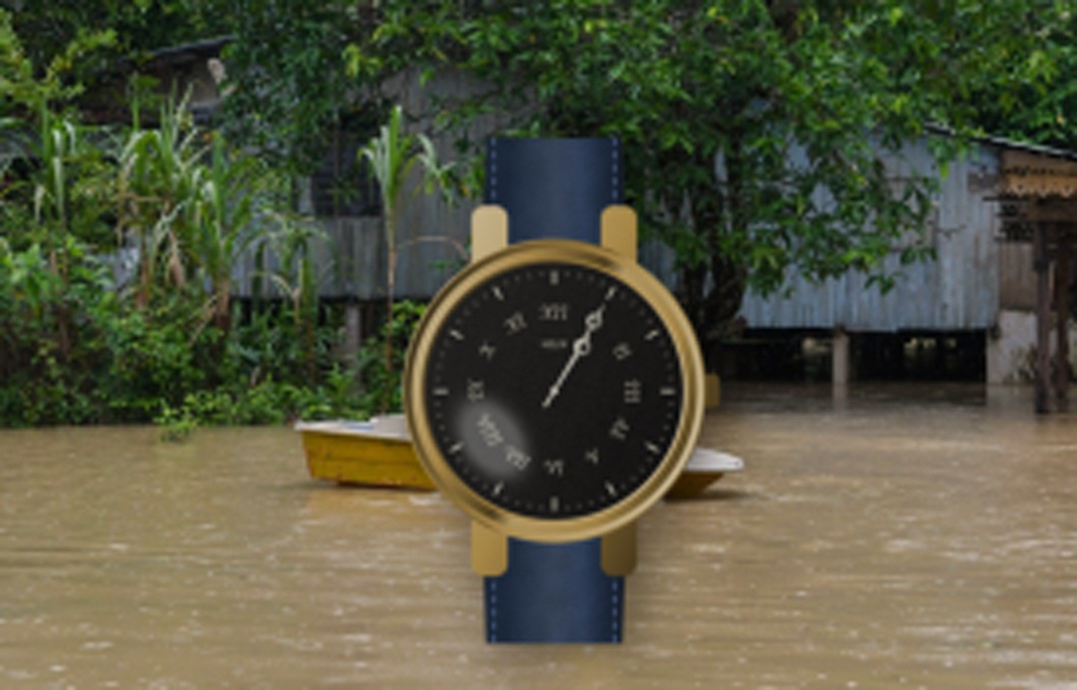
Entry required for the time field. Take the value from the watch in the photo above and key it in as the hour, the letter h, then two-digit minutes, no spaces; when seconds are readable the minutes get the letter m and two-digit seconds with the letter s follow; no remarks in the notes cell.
1h05
